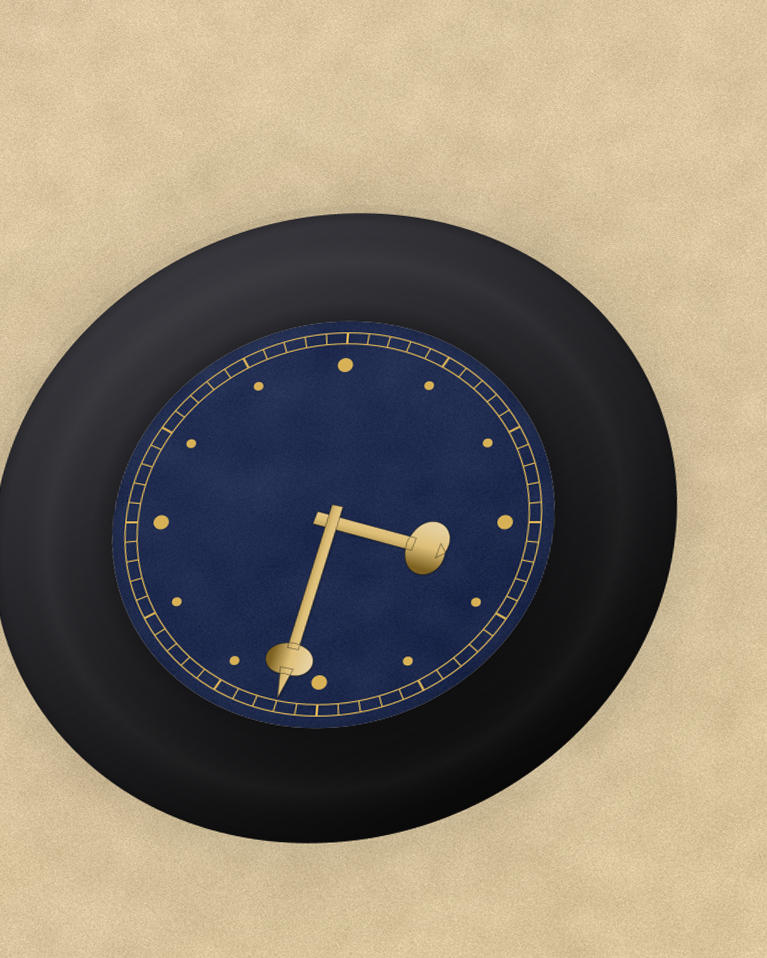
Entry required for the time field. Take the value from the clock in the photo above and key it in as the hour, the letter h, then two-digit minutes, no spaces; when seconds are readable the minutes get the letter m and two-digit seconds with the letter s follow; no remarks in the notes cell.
3h32
